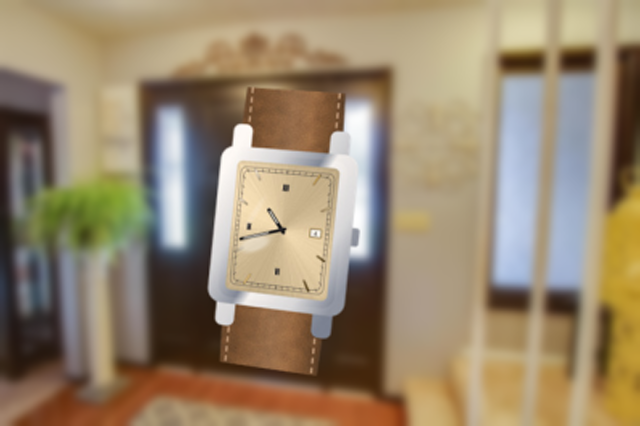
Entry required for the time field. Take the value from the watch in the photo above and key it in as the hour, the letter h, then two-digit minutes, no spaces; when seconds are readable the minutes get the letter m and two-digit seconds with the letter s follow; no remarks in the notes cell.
10h42
